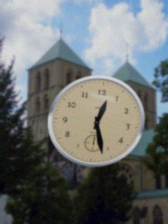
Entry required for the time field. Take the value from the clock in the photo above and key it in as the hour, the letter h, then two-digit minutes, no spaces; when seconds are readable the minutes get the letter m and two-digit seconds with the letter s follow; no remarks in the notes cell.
12h27
